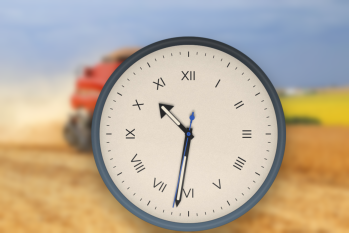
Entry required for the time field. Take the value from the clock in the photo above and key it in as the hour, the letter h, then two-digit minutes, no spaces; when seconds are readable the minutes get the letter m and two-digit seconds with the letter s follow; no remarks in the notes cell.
10h31m32s
